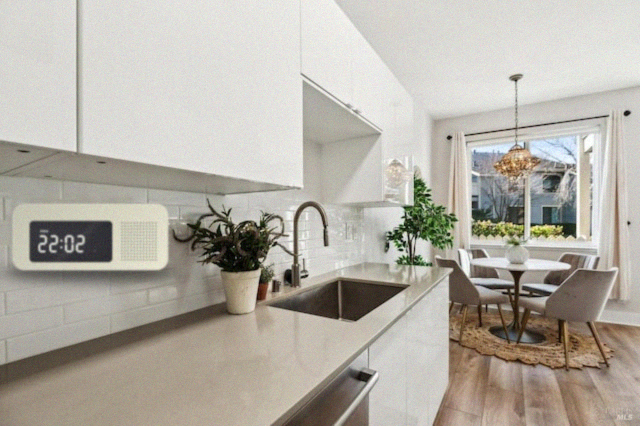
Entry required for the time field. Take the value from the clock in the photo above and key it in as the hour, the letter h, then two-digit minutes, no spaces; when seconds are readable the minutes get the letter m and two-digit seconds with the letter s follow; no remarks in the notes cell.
22h02
